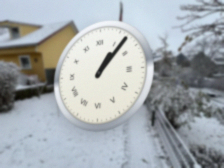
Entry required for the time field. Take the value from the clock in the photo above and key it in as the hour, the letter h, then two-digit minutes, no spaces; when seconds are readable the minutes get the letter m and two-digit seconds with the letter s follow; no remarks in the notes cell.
1h07
